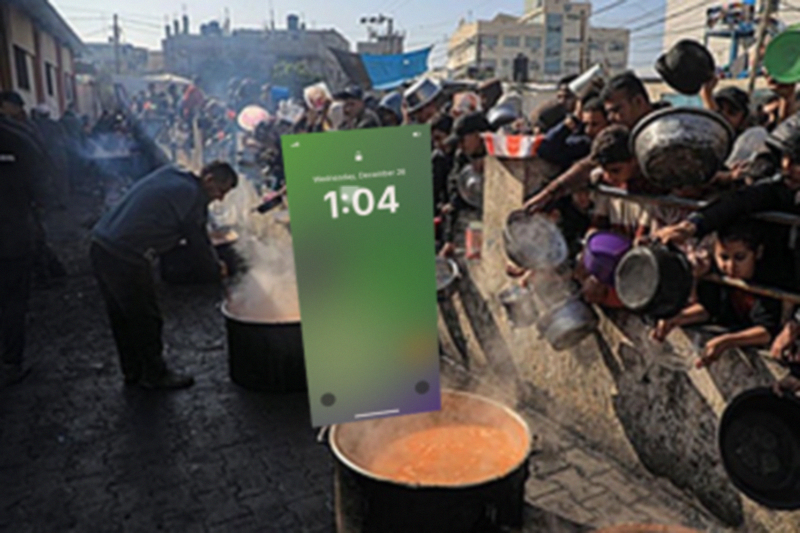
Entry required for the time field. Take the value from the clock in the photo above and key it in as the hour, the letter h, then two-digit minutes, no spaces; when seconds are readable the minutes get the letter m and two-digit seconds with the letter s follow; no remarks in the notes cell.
1h04
